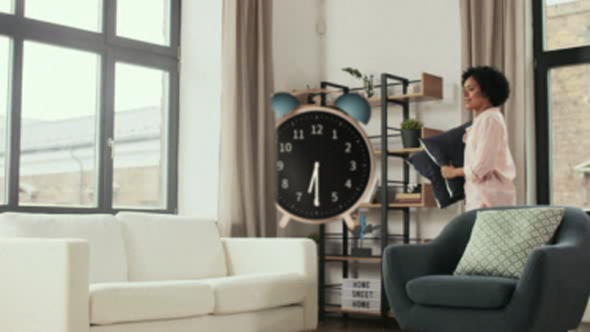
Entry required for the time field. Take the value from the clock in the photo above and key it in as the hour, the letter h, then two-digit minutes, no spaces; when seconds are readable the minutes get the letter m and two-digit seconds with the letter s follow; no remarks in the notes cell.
6h30
